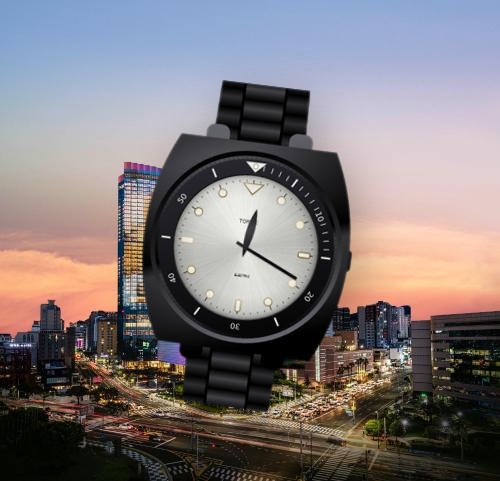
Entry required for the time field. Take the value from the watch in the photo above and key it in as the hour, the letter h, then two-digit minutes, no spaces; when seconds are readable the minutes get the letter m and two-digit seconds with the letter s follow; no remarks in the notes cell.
12h19
